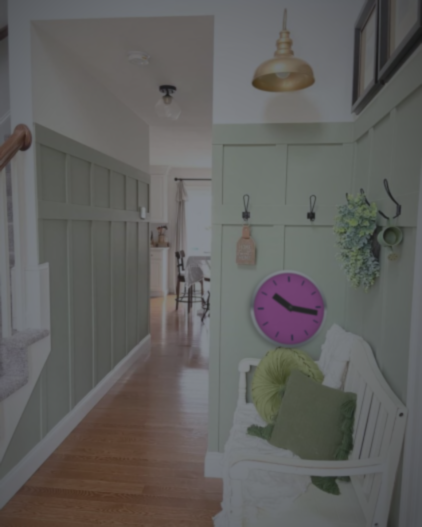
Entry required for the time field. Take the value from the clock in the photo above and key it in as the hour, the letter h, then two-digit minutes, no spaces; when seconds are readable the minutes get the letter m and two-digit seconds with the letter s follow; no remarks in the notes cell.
10h17
